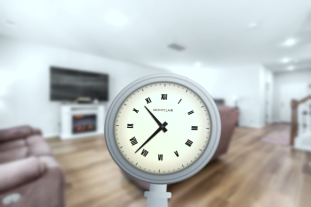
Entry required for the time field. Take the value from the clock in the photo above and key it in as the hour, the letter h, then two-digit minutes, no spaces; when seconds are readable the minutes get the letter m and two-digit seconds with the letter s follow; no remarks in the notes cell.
10h37
